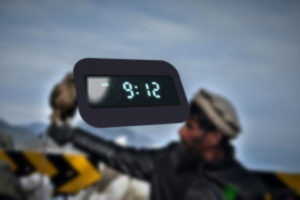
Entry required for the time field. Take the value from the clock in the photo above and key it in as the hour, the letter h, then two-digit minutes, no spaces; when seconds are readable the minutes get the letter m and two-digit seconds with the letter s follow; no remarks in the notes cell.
9h12
